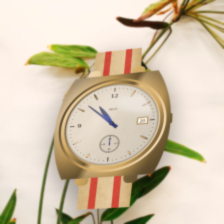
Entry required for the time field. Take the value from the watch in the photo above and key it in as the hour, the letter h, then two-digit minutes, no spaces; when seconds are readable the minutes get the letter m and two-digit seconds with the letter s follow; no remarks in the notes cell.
10h52
